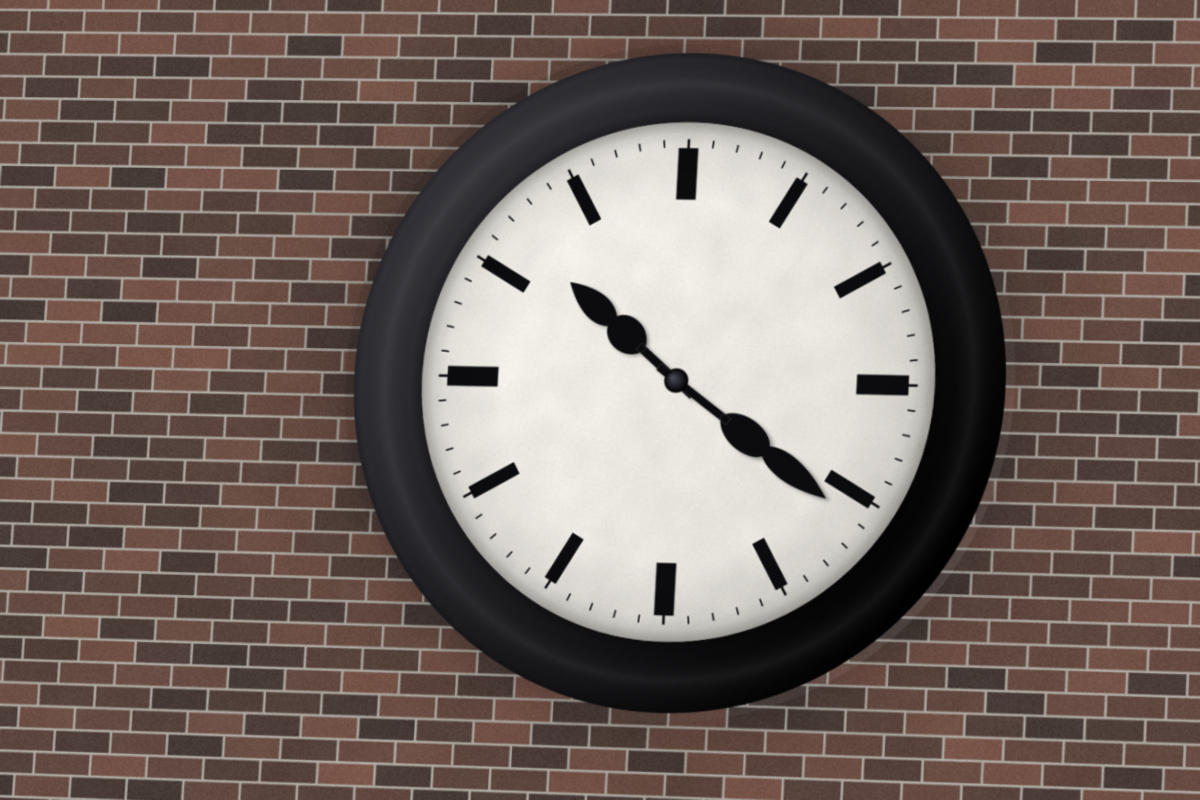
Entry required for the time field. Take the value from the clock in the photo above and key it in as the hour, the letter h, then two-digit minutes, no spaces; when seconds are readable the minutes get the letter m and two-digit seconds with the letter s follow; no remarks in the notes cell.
10h21
